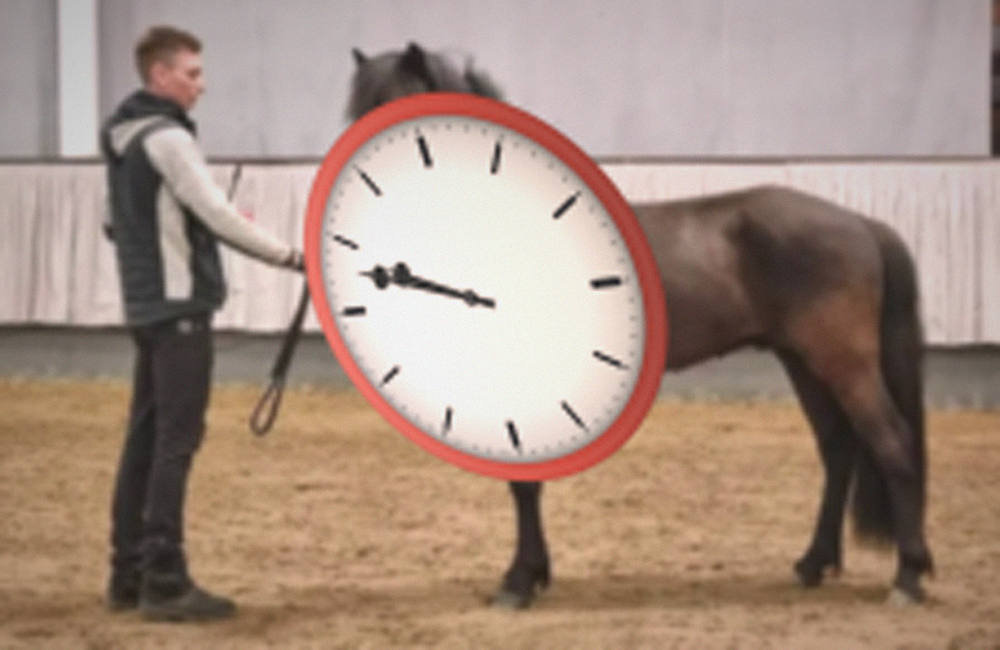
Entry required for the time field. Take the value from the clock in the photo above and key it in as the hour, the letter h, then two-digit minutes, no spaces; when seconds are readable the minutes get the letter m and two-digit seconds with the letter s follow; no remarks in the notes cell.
9h48
